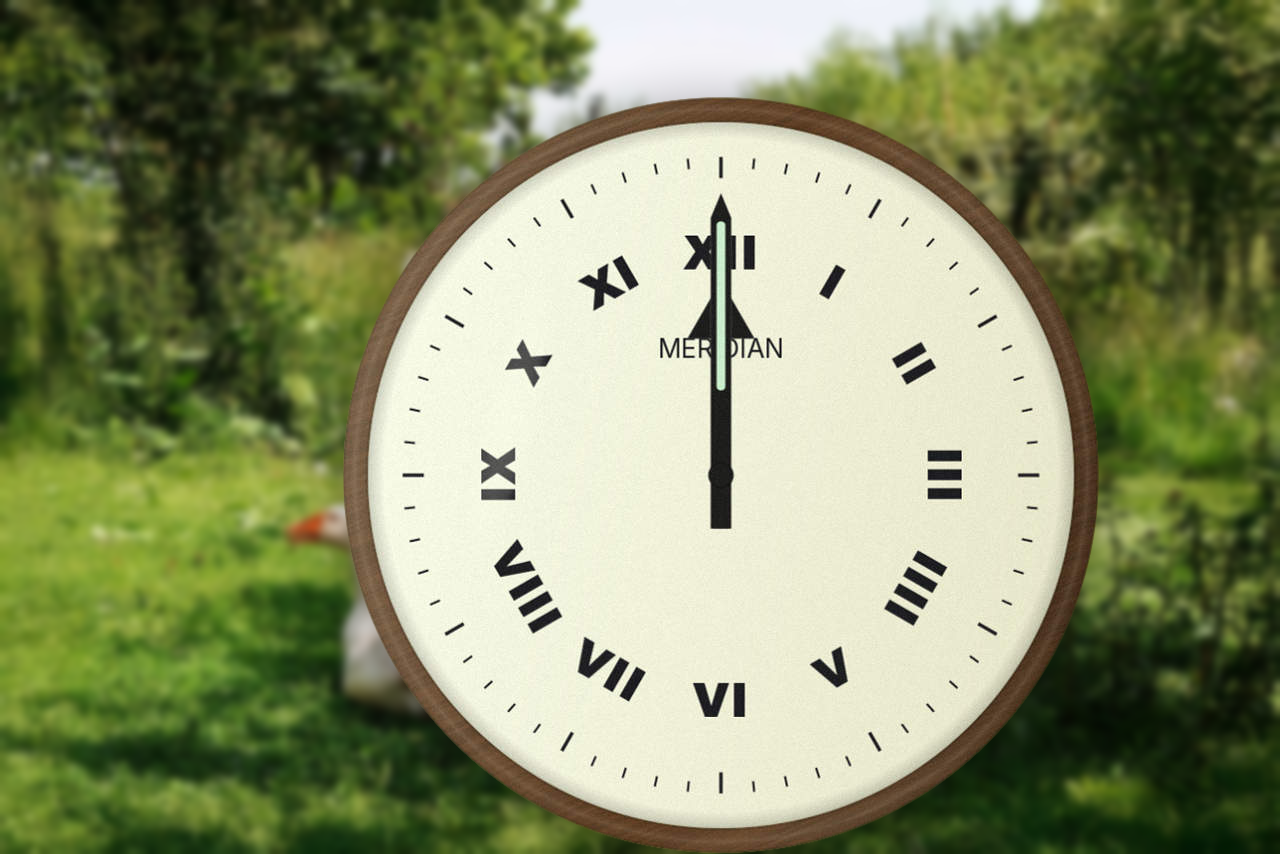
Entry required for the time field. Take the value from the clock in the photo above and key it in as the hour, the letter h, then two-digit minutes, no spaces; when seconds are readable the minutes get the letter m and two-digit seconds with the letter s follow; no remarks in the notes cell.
12h00
